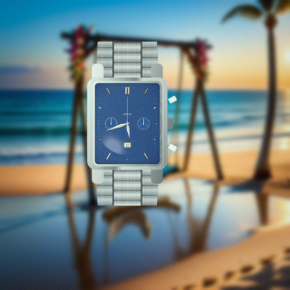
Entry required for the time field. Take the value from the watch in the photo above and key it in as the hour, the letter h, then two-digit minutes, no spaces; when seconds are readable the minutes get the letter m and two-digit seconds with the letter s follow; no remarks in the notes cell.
5h42
